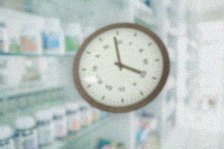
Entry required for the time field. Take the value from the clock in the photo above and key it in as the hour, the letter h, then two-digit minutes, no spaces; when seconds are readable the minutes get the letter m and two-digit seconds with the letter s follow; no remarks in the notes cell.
3h59
